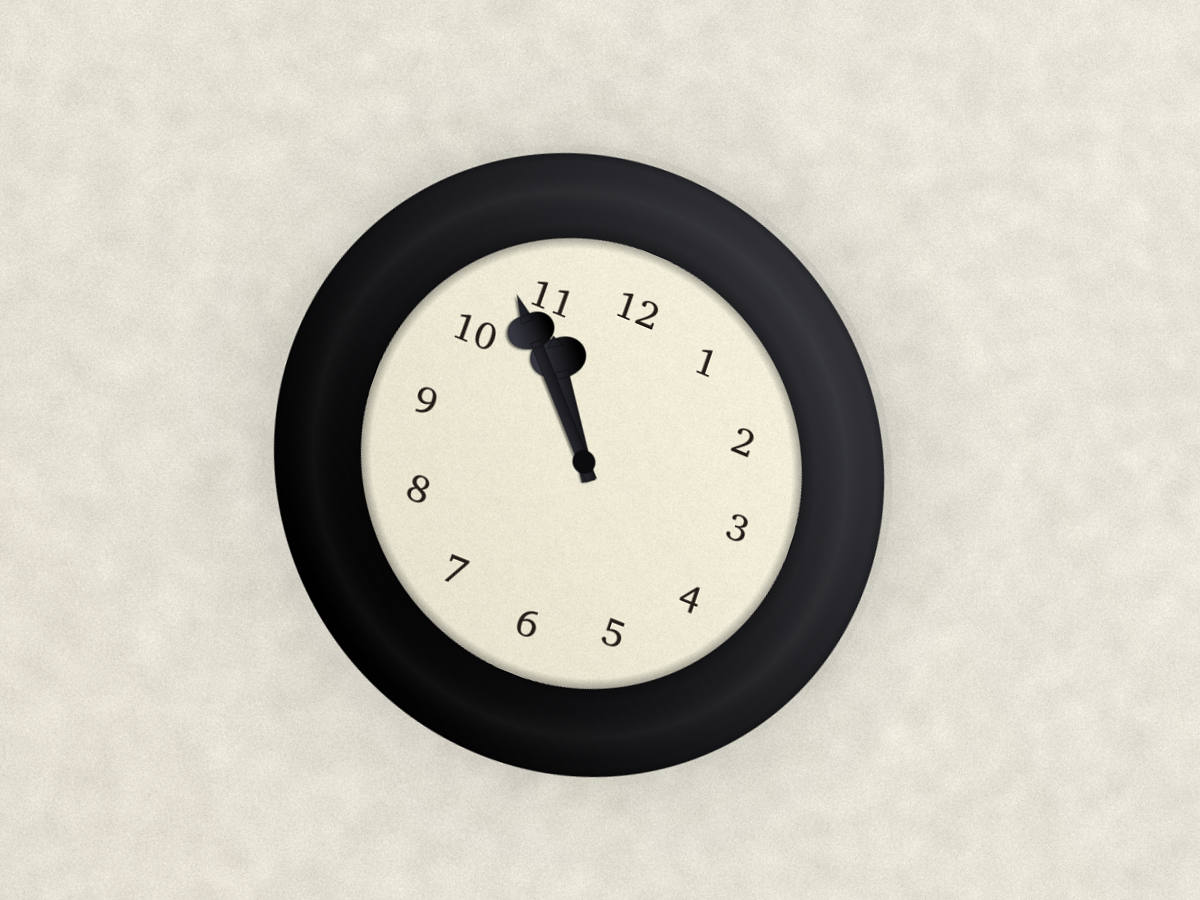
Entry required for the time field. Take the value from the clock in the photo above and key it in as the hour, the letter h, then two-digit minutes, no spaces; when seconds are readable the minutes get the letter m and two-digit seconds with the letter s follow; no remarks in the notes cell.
10h53
